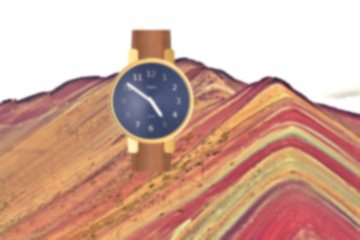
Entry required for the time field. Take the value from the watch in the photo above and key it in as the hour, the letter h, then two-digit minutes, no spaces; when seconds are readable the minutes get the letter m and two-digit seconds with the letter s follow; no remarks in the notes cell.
4h51
